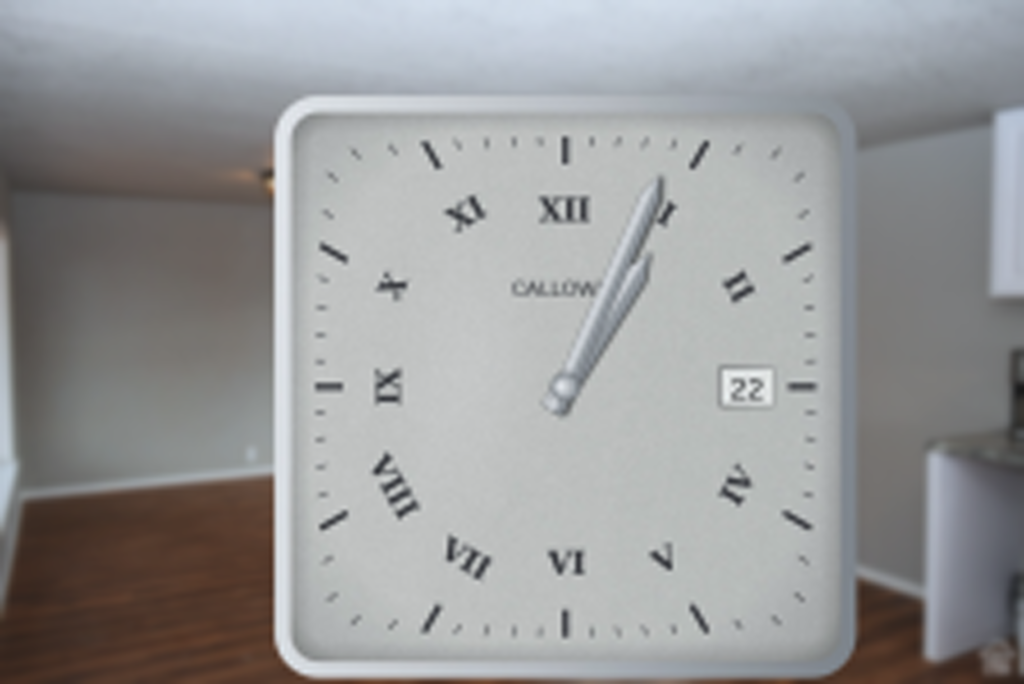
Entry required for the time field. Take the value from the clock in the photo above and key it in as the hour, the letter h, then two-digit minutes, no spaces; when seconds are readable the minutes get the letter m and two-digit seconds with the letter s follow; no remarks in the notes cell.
1h04
